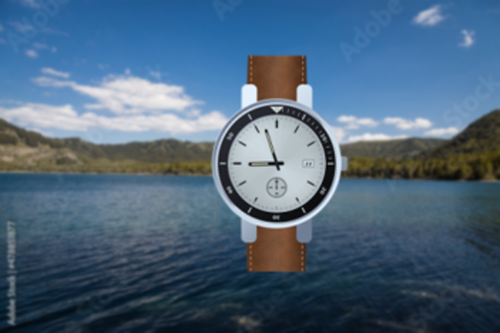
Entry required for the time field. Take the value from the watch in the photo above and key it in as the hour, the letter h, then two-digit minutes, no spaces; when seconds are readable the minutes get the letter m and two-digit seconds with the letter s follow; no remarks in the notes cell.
8h57
